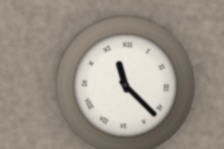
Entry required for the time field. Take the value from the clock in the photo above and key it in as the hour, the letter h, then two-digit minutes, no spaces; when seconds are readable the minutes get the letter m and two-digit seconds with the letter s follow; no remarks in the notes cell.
11h22
